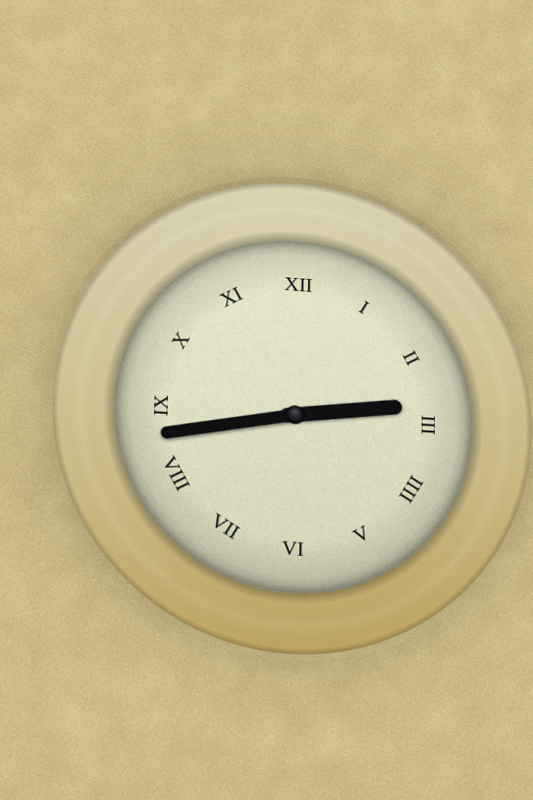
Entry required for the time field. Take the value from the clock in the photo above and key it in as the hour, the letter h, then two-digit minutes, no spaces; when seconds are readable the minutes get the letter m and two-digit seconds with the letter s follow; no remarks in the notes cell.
2h43
